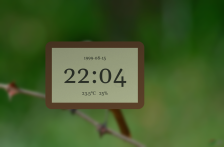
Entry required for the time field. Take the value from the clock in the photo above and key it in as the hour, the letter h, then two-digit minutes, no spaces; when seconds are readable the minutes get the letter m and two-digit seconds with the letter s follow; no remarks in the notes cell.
22h04
